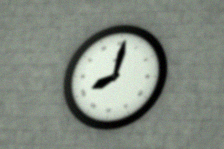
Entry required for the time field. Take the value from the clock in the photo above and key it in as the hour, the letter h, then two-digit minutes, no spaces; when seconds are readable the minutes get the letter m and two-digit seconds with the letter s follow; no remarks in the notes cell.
8h01
